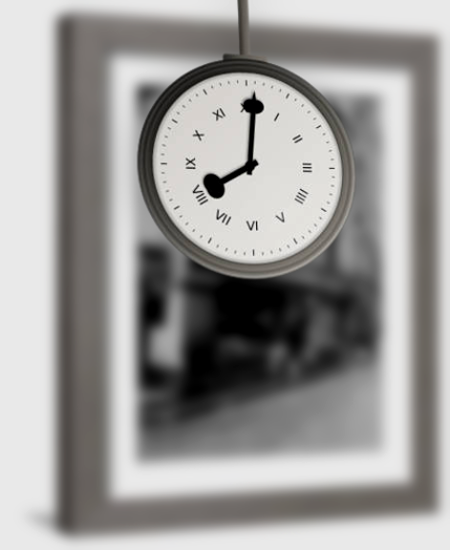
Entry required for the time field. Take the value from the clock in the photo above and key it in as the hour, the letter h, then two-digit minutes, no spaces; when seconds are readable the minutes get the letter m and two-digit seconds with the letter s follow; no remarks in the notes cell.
8h01
